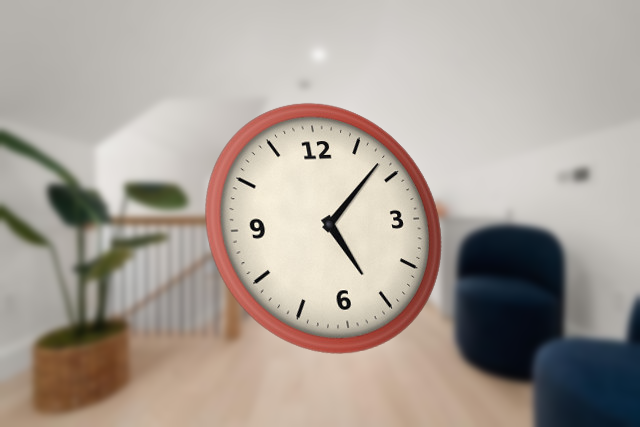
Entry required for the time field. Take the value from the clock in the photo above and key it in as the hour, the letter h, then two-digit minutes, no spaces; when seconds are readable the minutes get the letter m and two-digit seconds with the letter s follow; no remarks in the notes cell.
5h08
